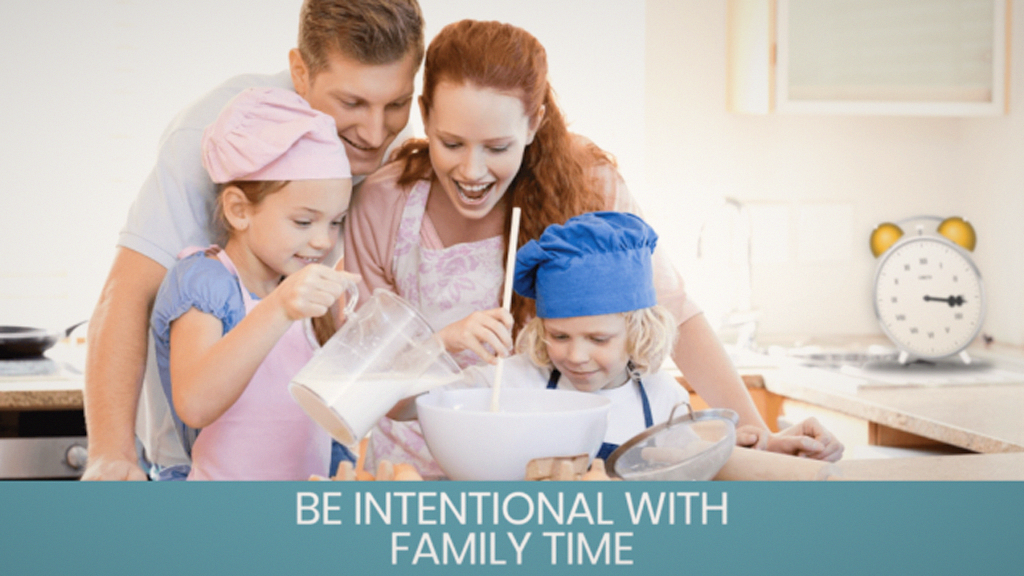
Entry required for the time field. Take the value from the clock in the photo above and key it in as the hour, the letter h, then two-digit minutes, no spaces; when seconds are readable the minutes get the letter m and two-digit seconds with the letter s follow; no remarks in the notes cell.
3h16
